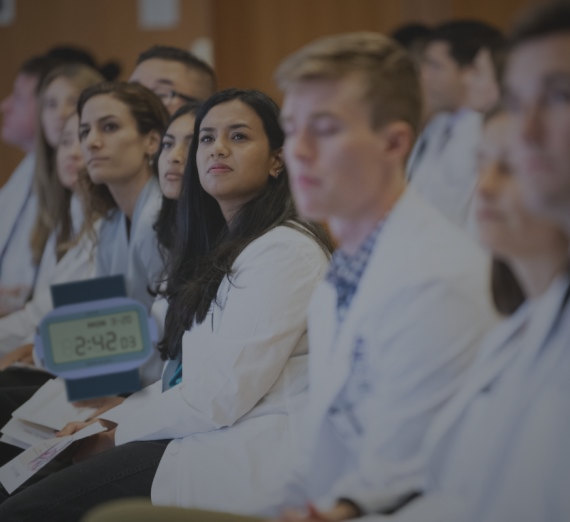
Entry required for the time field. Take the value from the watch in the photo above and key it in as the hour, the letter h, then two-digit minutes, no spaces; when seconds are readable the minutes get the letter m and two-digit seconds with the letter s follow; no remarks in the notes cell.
2h42
